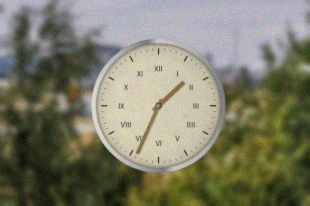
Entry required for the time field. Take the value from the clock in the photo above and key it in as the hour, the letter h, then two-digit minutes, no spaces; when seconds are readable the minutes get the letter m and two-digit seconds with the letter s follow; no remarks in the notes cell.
1h34
